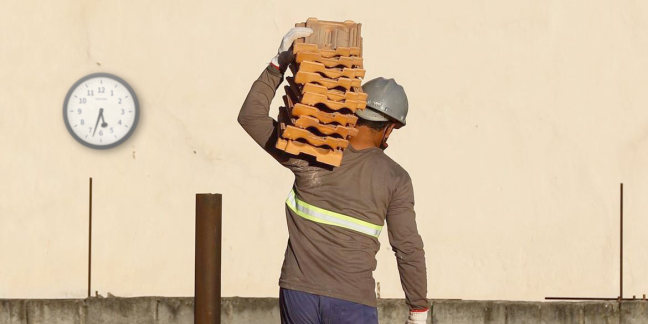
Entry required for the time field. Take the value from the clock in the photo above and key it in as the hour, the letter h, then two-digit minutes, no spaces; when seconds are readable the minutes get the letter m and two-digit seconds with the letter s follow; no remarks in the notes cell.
5h33
